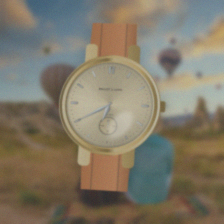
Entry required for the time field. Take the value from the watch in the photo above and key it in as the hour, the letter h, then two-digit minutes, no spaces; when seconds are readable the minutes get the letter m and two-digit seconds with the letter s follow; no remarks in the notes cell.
6h40
